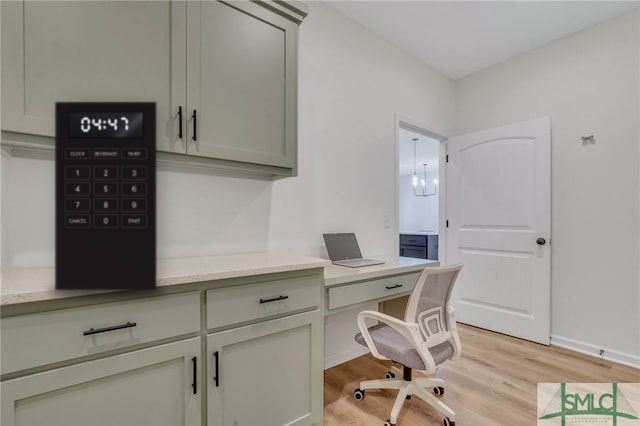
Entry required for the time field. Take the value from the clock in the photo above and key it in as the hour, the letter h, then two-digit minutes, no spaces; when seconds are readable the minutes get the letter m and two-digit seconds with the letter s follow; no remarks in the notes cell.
4h47
